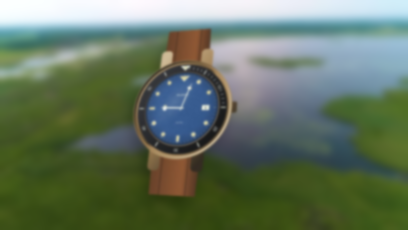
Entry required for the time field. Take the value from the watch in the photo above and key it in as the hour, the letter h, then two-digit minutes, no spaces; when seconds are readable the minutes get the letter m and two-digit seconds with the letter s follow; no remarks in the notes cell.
9h03
